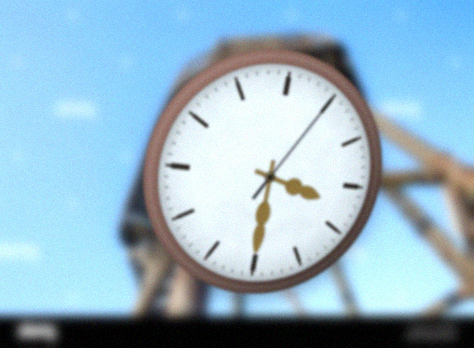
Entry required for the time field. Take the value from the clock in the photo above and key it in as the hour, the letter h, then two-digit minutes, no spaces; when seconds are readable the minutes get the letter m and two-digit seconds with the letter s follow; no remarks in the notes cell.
3h30m05s
